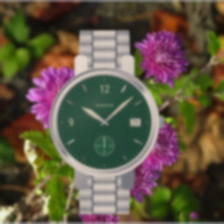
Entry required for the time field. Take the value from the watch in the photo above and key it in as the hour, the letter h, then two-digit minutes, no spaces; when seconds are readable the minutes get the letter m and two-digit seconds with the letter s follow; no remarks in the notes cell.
10h08
